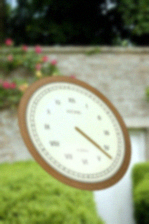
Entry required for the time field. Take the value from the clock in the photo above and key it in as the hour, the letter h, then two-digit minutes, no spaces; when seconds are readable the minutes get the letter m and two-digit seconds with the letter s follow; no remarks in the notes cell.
4h22
